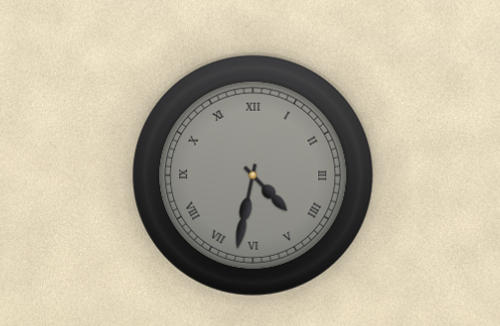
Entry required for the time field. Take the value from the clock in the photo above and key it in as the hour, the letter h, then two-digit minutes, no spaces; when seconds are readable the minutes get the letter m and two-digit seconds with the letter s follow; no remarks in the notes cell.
4h32
